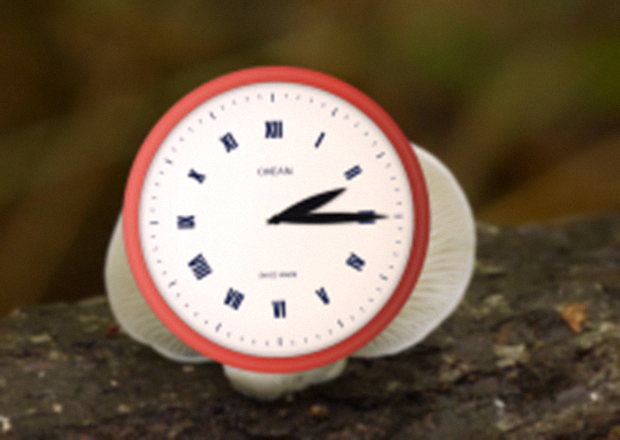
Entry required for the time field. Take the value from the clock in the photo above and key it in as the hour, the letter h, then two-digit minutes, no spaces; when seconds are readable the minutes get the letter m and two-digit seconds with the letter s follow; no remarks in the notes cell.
2h15
